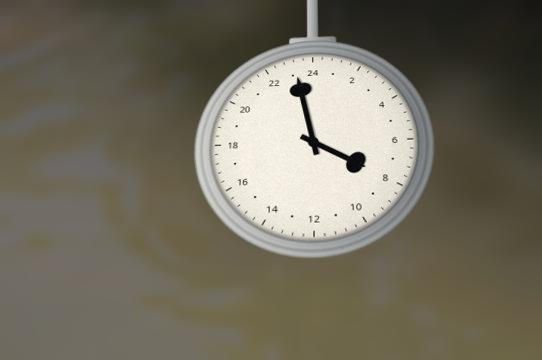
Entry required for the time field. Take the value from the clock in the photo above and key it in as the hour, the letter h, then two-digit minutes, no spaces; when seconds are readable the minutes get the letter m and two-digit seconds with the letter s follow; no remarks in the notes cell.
7h58
